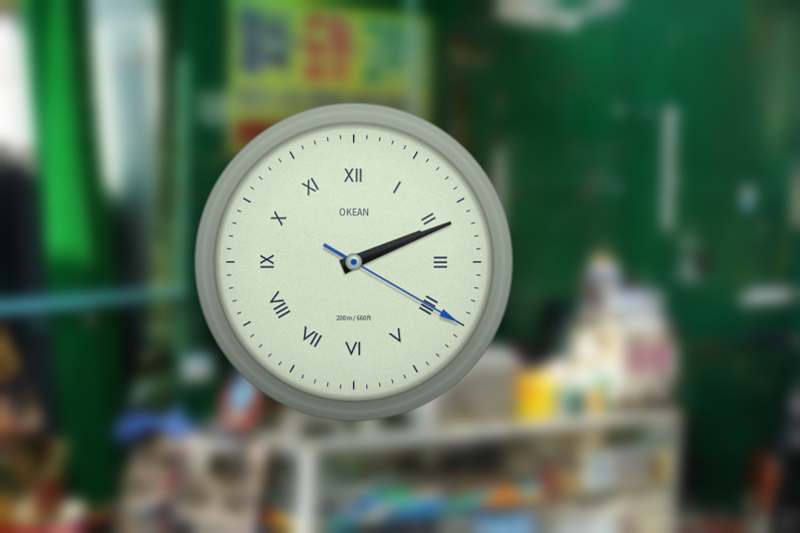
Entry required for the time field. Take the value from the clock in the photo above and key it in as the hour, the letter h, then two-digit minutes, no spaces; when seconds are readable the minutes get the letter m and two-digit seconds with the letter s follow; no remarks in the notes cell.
2h11m20s
